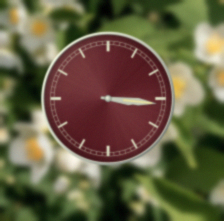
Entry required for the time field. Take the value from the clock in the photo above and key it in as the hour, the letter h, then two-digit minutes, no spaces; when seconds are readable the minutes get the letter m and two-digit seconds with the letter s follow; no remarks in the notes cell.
3h16
